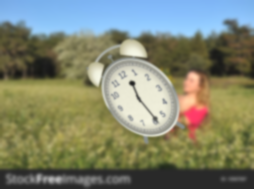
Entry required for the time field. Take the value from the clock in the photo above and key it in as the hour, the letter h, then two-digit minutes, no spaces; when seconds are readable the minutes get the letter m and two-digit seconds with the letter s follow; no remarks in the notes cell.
12h29
